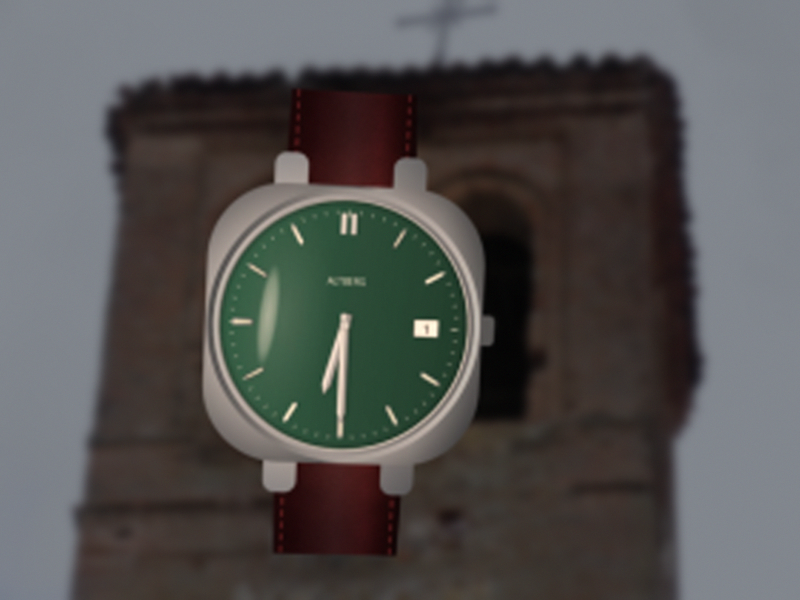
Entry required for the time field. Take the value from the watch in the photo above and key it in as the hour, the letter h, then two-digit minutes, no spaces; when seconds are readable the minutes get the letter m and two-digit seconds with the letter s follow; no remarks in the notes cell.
6h30
